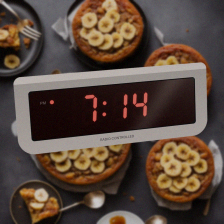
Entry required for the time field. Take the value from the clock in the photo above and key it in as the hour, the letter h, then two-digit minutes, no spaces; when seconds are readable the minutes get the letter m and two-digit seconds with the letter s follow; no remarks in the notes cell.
7h14
